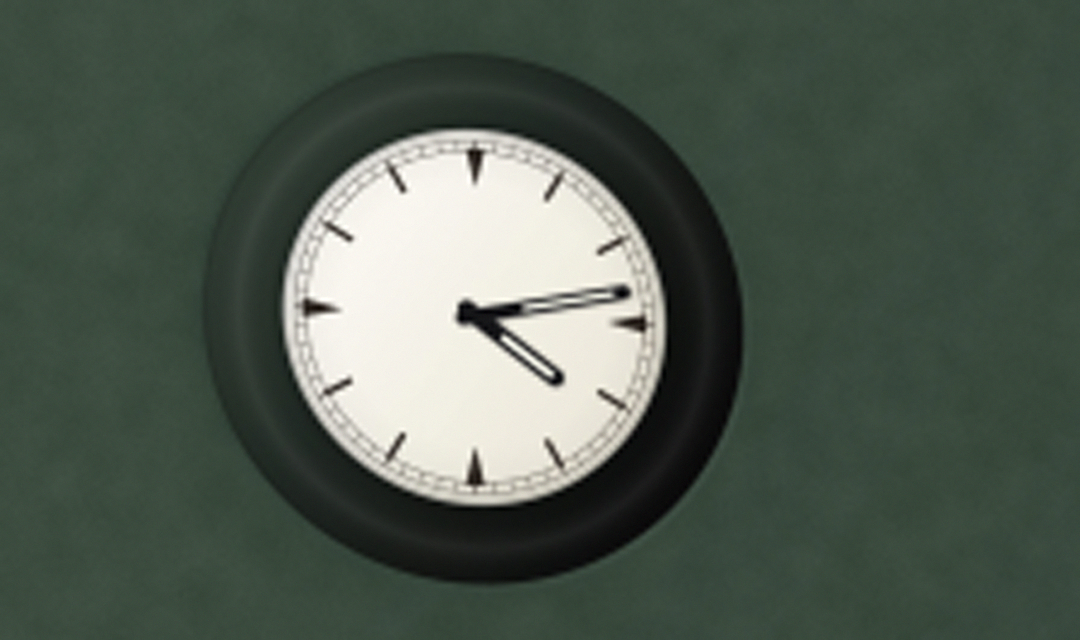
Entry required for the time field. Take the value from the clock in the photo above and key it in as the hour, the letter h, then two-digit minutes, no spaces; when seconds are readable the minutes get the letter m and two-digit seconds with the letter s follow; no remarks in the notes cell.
4h13
